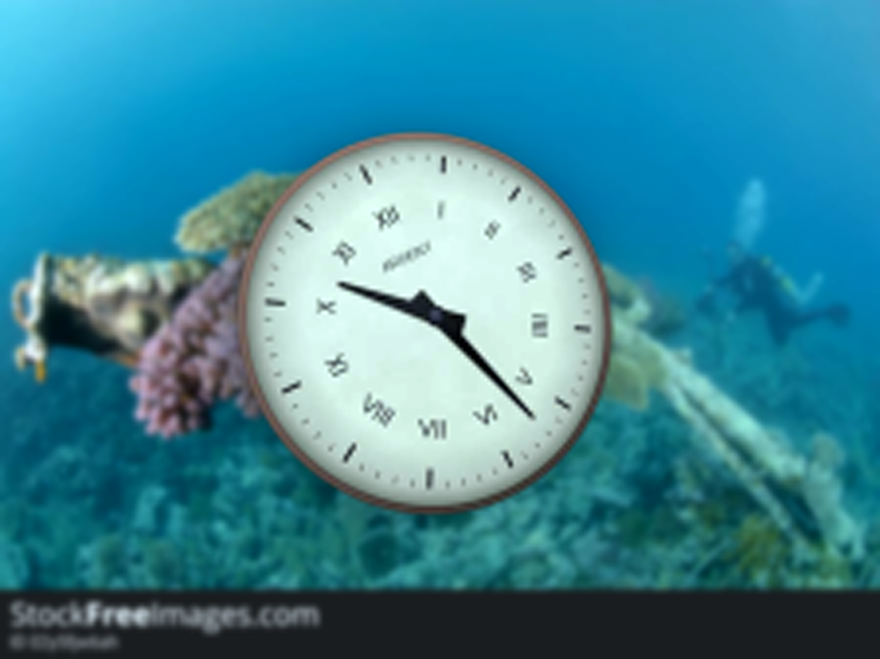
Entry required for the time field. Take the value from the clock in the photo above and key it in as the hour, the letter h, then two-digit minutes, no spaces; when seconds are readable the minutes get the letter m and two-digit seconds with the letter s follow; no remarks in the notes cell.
10h27
